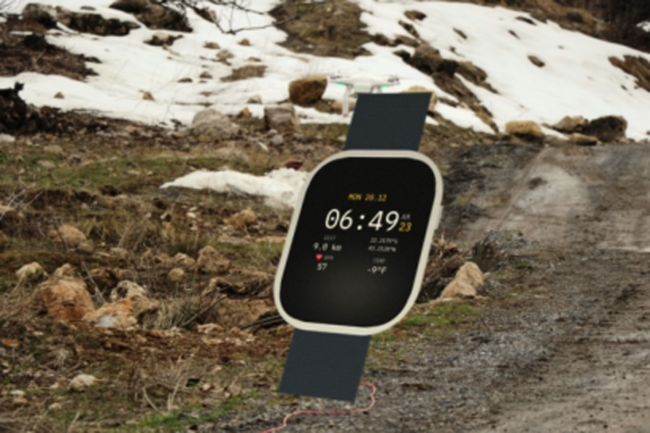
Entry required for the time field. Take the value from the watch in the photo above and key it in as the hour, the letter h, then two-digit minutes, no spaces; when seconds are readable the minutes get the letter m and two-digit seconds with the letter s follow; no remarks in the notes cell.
6h49
